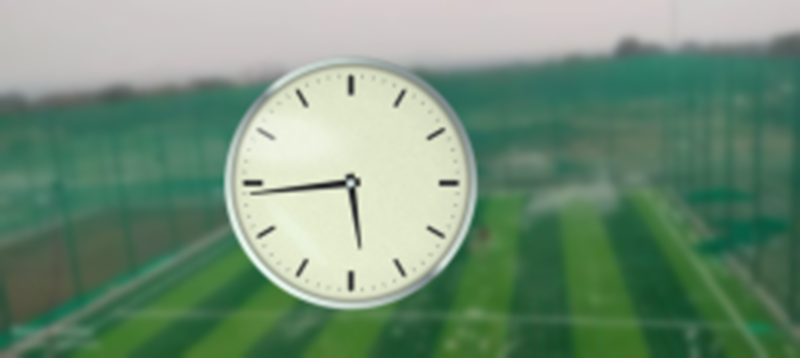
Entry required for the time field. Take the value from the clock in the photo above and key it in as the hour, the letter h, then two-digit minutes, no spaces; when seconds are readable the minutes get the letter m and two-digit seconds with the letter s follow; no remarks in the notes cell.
5h44
